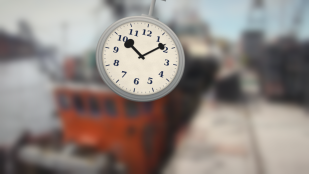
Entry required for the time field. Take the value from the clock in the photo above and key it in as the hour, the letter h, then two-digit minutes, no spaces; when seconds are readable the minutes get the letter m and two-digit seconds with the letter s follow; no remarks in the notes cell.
10h08
